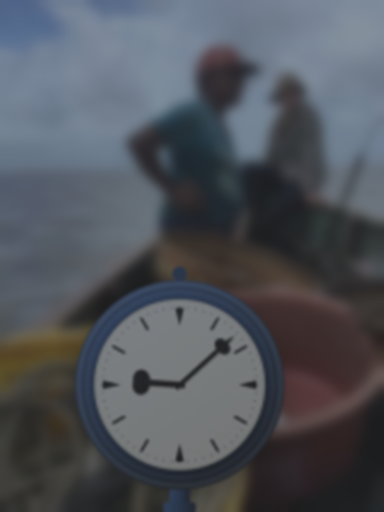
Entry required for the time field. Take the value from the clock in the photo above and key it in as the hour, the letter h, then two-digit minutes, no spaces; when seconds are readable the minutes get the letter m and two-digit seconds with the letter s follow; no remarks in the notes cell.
9h08
